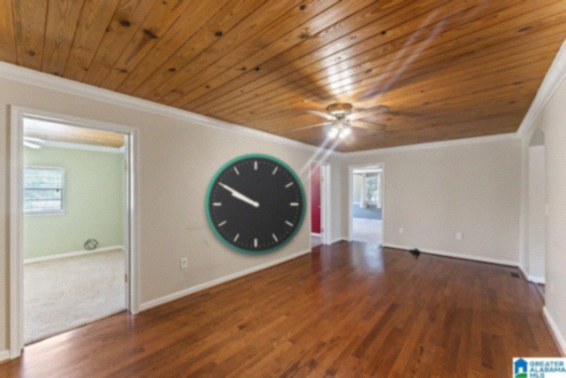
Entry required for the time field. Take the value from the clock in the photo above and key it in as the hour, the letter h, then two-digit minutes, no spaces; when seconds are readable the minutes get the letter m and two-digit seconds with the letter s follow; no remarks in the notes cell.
9h50
